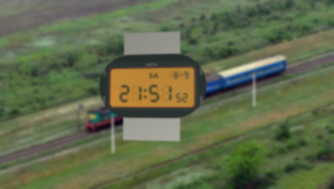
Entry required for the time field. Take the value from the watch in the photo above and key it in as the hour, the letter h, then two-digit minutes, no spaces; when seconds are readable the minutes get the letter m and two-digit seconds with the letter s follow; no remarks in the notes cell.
21h51
